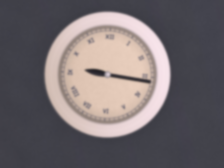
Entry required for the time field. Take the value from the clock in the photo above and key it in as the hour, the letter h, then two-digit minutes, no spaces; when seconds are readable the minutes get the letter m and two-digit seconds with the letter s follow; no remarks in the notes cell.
9h16
